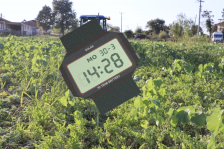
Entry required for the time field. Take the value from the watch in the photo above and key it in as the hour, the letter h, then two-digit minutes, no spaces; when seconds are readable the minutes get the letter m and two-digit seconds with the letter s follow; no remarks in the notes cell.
14h28
